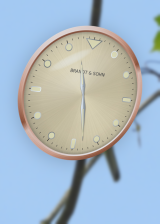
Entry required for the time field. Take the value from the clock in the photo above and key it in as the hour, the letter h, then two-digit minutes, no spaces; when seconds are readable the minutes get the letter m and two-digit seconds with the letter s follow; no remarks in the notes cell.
11h28
